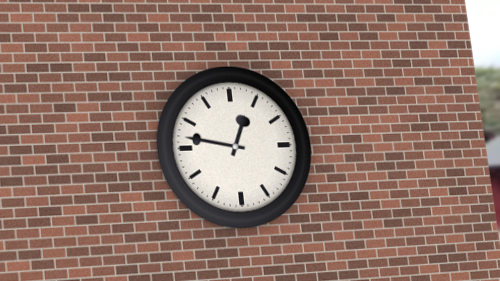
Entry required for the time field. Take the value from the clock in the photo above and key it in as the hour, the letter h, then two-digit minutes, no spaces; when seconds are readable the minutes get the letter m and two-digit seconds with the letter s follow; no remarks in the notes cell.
12h47
